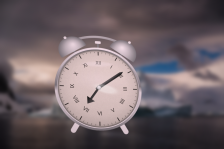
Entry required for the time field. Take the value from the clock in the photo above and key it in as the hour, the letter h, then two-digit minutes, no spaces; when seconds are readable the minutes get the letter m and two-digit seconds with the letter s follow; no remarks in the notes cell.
7h09
